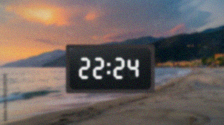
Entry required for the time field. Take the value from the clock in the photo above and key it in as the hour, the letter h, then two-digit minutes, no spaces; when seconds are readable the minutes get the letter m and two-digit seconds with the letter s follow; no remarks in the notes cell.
22h24
